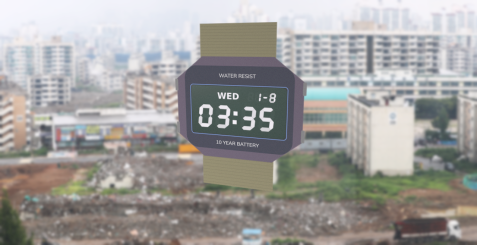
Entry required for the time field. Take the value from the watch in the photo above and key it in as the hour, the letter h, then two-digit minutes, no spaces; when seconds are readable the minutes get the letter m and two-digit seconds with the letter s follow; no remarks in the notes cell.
3h35
